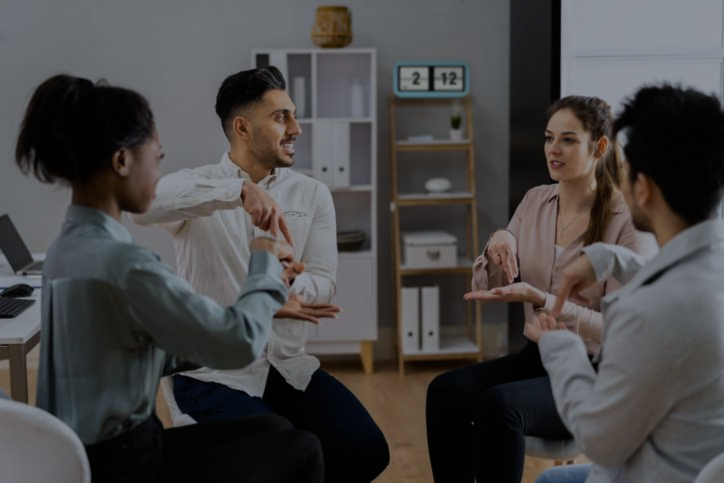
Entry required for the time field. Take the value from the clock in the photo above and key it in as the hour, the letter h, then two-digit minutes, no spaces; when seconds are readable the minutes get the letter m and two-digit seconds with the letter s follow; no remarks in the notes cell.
2h12
